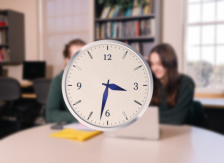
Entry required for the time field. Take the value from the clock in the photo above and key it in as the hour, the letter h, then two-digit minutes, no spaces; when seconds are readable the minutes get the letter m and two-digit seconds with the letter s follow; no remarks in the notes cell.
3h32
